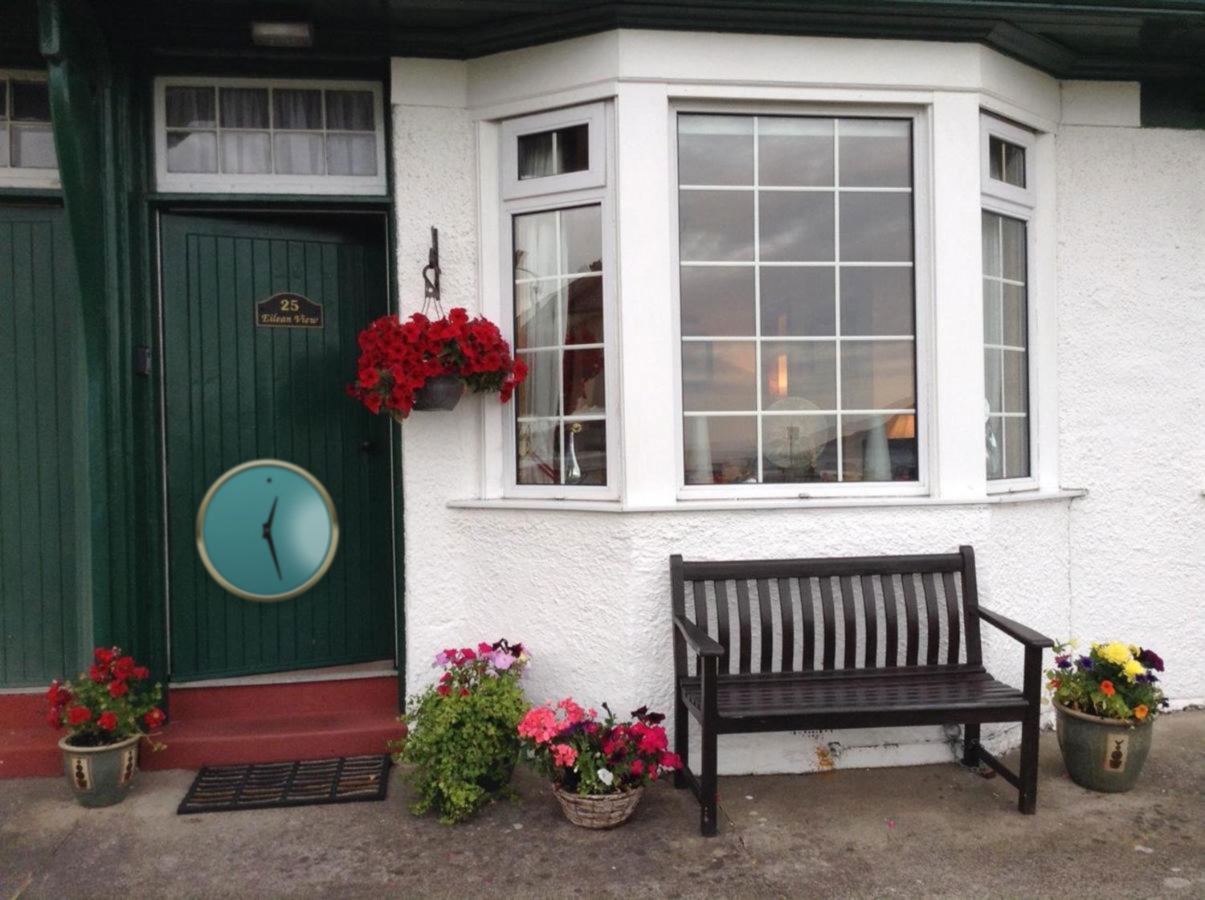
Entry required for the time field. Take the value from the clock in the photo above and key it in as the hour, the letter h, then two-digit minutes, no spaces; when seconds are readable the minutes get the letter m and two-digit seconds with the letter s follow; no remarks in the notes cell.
12h27
